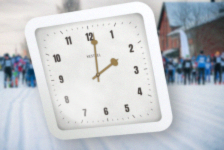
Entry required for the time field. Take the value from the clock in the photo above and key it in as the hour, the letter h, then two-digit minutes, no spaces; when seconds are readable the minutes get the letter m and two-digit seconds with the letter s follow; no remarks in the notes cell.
2h01
